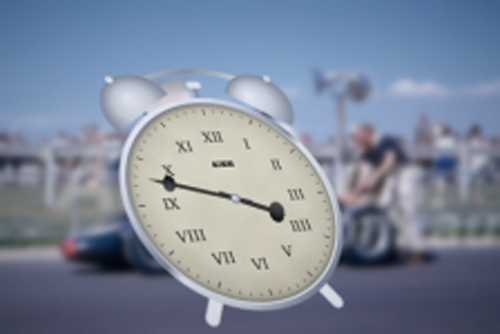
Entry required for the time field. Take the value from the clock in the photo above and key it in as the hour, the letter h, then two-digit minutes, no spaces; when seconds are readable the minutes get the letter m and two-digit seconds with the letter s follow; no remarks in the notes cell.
3h48
